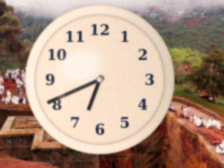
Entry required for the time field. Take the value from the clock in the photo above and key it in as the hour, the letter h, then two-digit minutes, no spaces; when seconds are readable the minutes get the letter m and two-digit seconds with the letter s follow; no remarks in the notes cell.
6h41
